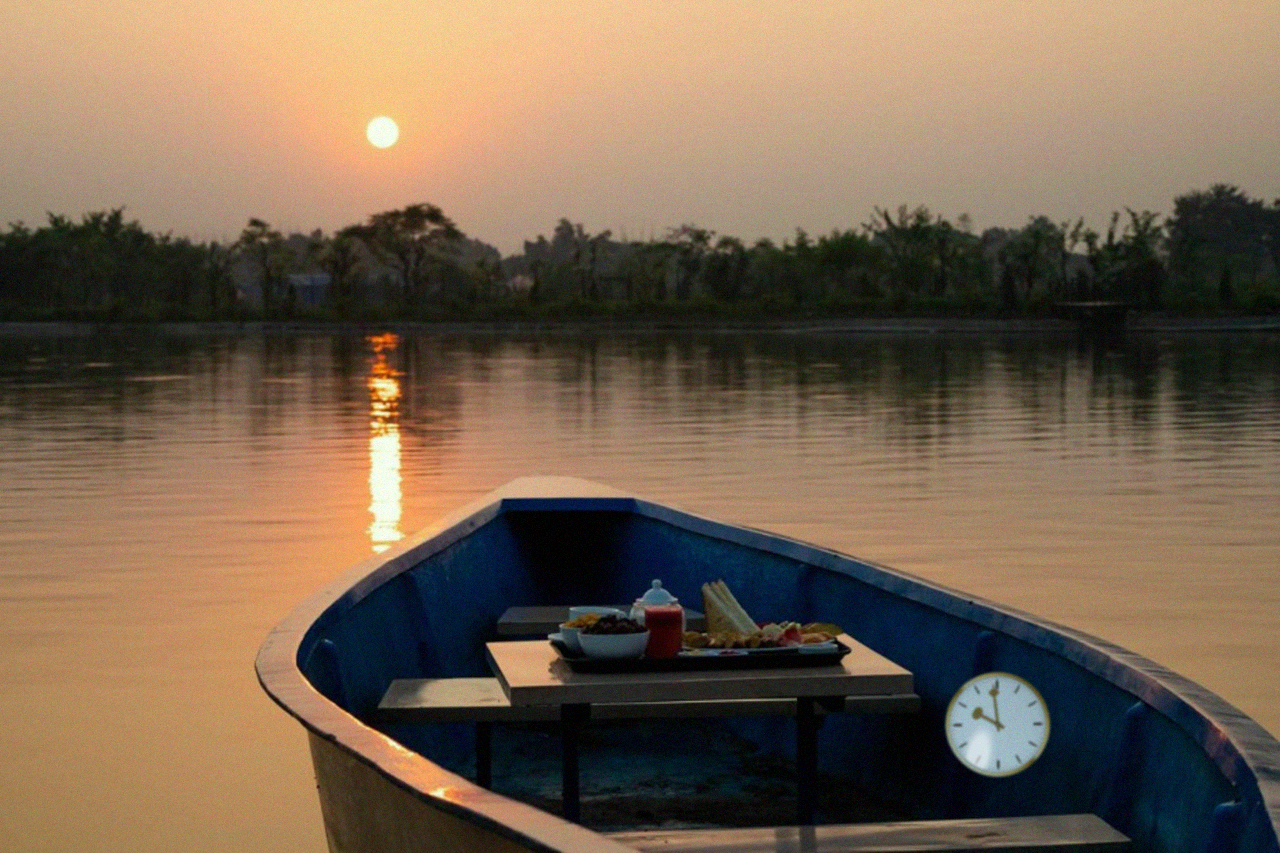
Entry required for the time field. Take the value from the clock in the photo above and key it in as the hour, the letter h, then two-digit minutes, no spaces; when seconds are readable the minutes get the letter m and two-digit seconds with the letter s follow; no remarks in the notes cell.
9h59
